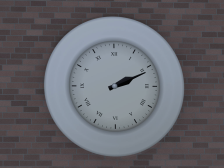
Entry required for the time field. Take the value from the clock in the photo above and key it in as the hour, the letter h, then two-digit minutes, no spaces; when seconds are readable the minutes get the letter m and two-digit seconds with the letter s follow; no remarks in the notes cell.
2h11
